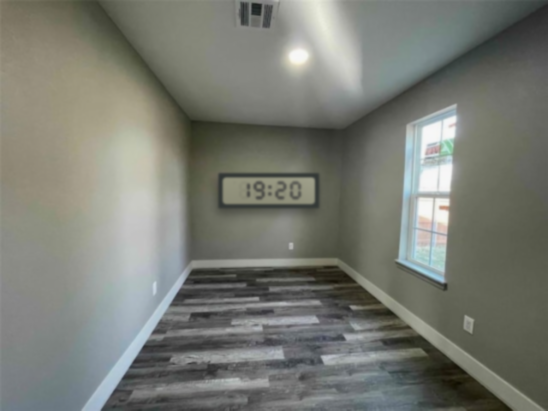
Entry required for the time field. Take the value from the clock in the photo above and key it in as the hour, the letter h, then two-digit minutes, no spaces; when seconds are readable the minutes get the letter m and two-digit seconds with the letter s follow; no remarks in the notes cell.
19h20
